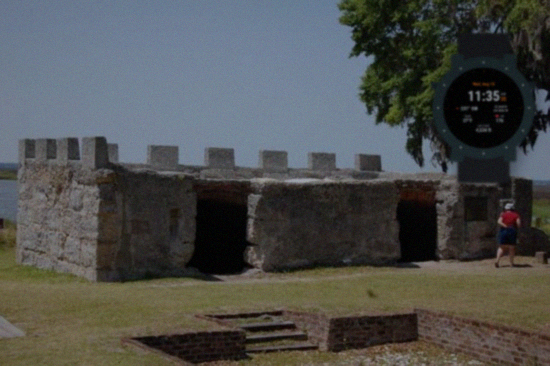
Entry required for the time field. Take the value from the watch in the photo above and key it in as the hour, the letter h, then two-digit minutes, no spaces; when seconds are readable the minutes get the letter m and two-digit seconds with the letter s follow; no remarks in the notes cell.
11h35
